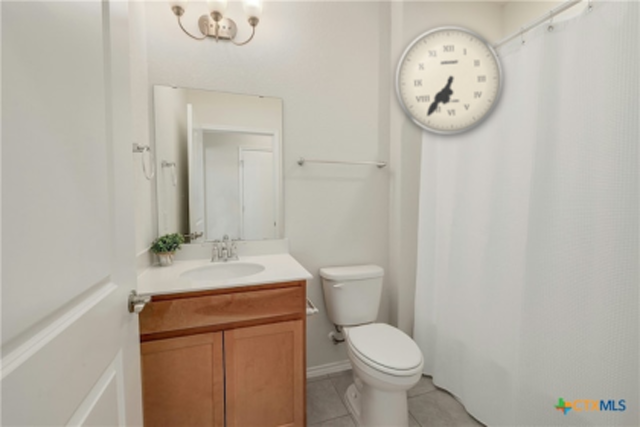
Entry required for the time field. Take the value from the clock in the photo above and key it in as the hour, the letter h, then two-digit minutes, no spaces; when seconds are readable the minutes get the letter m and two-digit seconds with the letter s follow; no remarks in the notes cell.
6h36
